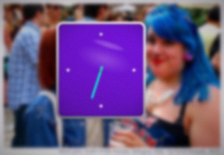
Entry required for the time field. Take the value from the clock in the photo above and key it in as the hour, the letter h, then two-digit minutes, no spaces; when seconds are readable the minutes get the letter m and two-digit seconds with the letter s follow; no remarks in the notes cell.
6h33
